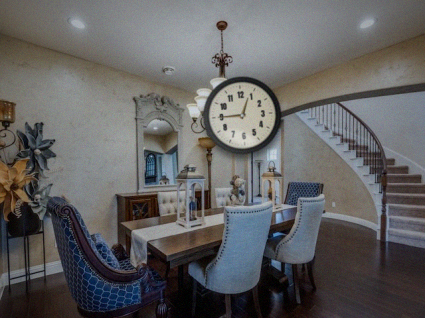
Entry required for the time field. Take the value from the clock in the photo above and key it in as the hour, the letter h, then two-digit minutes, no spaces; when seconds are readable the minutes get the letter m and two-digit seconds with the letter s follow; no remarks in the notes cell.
12h45
